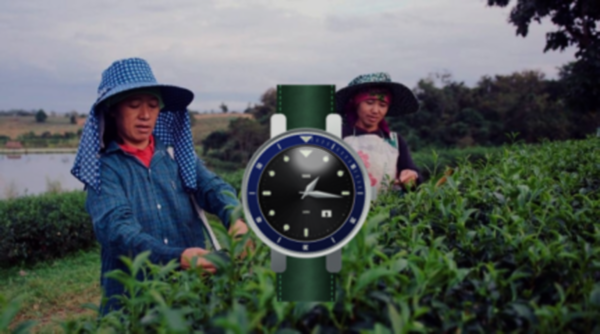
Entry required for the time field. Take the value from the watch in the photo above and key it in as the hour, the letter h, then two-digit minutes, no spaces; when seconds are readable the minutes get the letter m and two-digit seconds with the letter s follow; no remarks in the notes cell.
1h16
